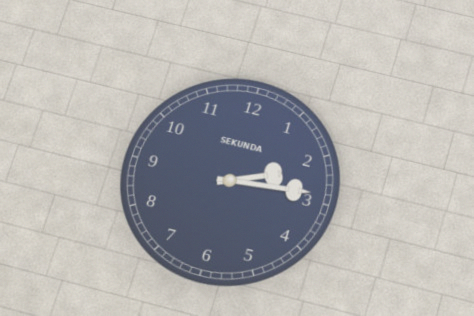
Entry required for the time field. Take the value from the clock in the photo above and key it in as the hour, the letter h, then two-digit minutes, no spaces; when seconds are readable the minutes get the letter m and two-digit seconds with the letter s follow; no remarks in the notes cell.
2h14
